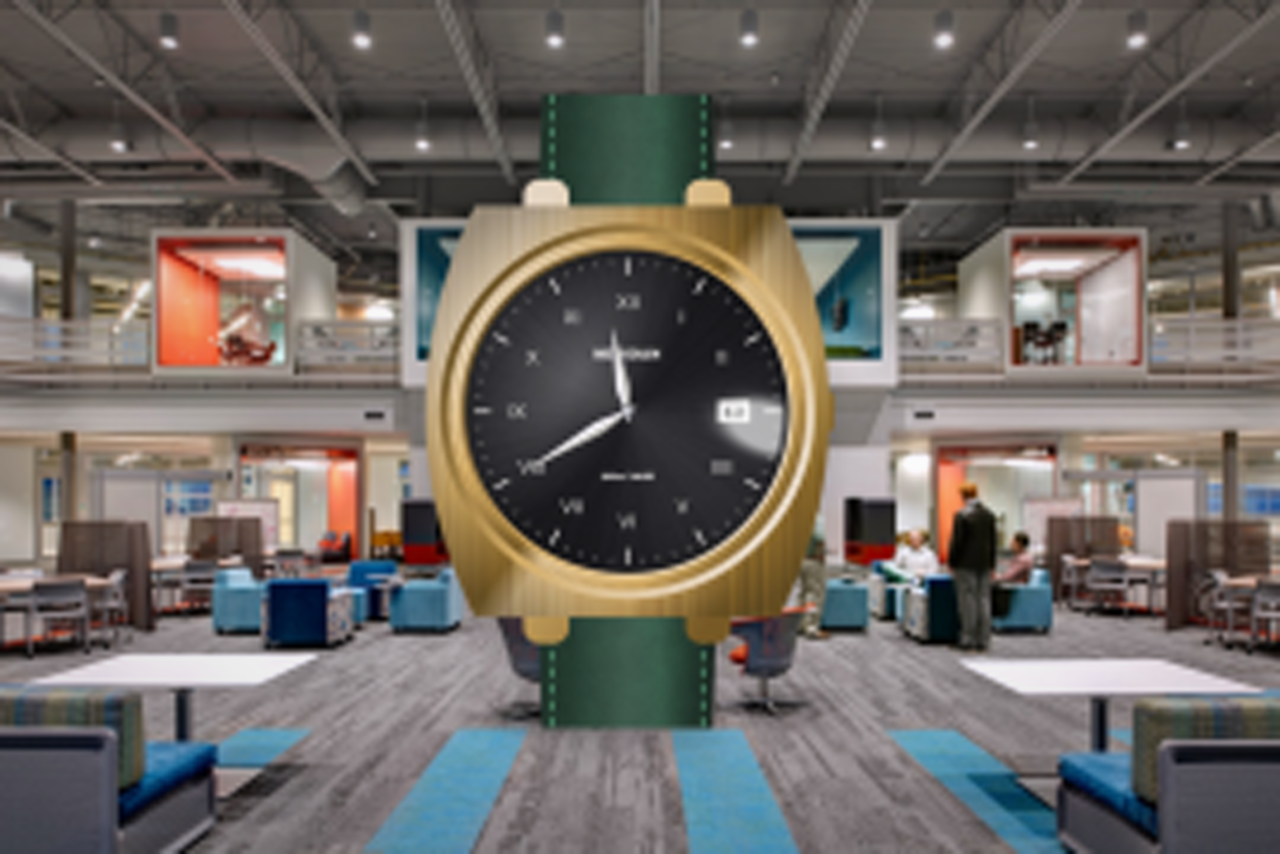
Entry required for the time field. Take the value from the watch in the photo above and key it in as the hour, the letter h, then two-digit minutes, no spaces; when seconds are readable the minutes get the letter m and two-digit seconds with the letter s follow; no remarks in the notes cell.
11h40
